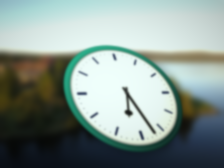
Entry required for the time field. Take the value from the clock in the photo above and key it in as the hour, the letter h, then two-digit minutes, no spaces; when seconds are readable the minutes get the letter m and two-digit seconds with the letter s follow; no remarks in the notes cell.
6h27
